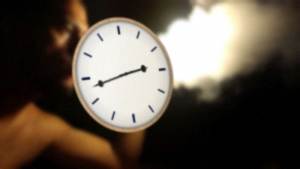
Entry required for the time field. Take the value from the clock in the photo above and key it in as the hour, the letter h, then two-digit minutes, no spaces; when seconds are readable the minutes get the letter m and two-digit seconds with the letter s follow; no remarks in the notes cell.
2h43
